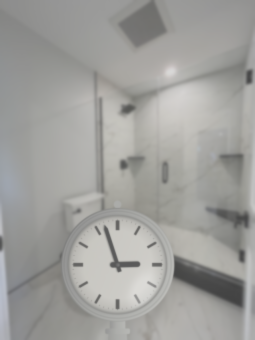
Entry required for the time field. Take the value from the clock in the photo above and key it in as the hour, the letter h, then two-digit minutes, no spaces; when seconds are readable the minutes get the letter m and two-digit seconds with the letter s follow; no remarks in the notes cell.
2h57
